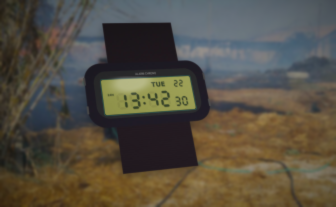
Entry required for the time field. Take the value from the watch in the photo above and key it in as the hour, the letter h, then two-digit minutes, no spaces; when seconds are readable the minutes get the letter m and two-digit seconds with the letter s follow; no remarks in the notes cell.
13h42m30s
